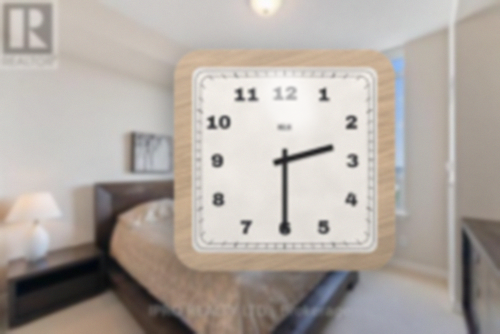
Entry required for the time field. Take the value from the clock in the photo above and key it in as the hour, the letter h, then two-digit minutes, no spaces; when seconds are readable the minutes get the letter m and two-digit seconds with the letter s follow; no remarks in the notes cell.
2h30
